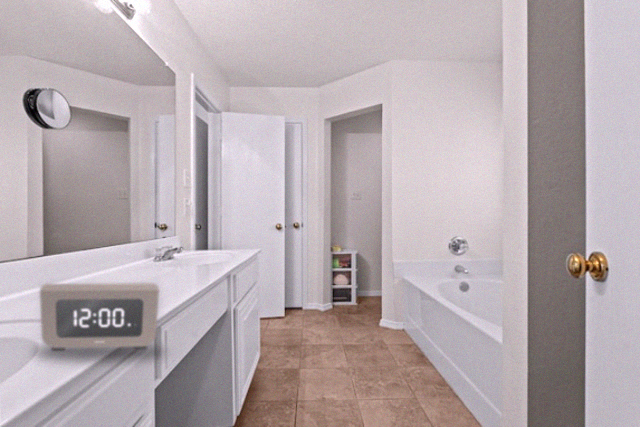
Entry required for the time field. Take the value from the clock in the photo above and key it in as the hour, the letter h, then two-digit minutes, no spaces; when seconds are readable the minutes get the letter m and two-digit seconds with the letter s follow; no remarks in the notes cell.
12h00
